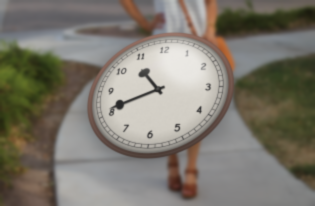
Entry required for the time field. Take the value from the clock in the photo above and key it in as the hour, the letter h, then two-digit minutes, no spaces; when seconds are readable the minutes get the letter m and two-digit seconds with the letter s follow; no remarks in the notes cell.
10h41
